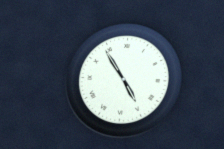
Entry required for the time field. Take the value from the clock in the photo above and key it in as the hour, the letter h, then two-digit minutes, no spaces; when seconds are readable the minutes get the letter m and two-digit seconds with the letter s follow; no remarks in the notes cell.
4h54
